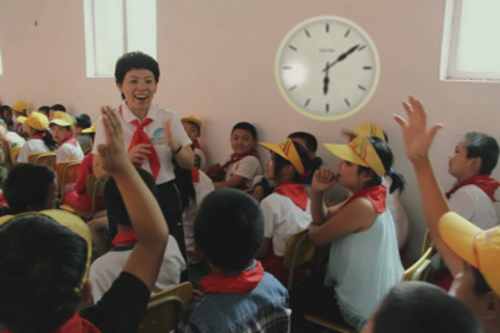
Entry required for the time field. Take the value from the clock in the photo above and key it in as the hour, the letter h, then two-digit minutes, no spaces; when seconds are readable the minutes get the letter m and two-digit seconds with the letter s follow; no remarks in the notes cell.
6h09
